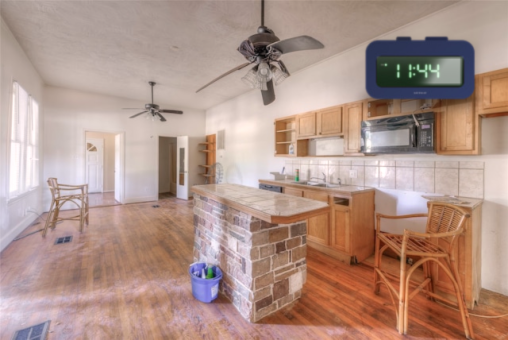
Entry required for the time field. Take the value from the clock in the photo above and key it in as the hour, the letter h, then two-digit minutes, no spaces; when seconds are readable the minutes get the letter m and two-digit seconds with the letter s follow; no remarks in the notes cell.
11h44
